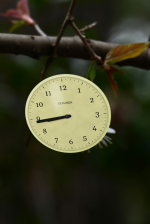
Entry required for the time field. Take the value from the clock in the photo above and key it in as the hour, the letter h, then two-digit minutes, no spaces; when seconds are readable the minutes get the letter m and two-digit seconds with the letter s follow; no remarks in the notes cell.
8h44
